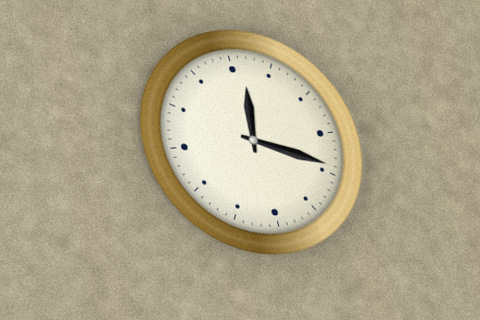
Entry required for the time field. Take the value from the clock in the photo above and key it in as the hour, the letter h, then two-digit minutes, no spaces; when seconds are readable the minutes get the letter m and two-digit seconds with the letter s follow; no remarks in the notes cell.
12h19
